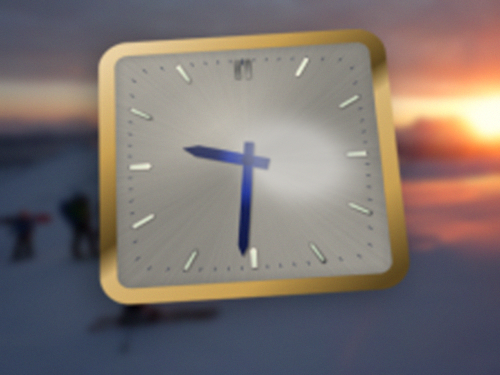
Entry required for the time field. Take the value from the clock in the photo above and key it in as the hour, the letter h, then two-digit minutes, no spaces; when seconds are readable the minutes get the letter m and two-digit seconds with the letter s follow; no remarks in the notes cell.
9h31
